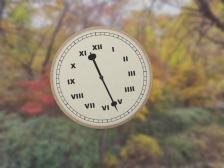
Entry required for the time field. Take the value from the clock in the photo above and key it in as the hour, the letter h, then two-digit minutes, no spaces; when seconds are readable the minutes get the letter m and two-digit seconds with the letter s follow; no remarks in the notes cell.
11h27
